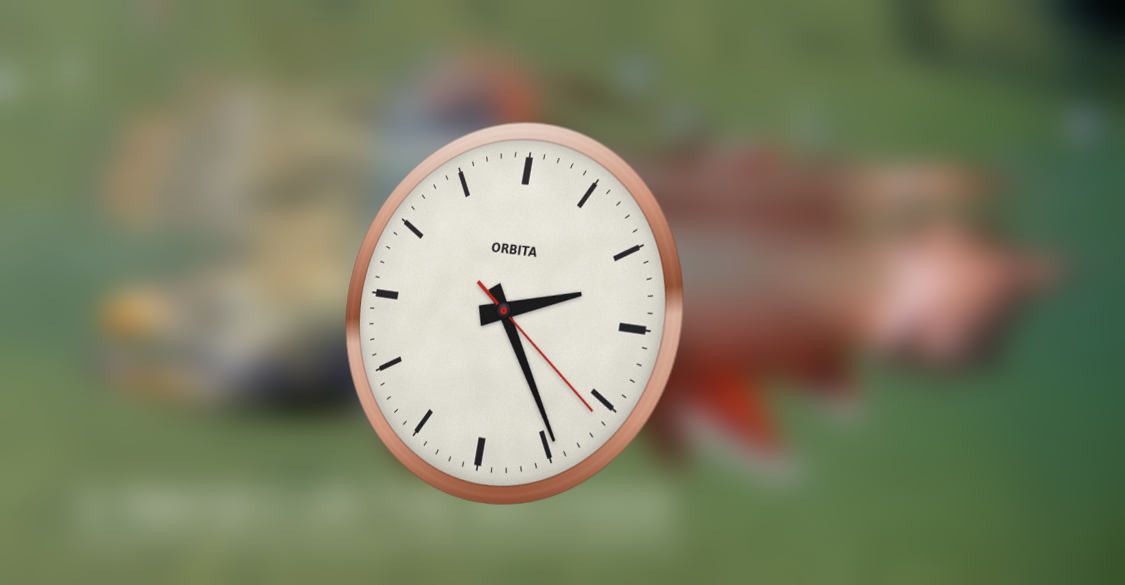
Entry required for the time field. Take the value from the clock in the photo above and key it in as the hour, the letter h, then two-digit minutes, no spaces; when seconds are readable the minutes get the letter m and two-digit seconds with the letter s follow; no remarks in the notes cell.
2h24m21s
